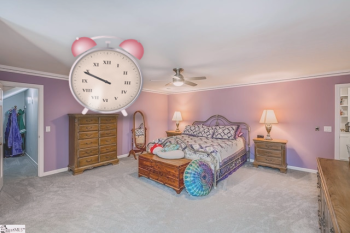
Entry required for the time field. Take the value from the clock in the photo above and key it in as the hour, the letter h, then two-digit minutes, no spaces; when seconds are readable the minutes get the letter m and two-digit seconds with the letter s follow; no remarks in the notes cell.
9h49
